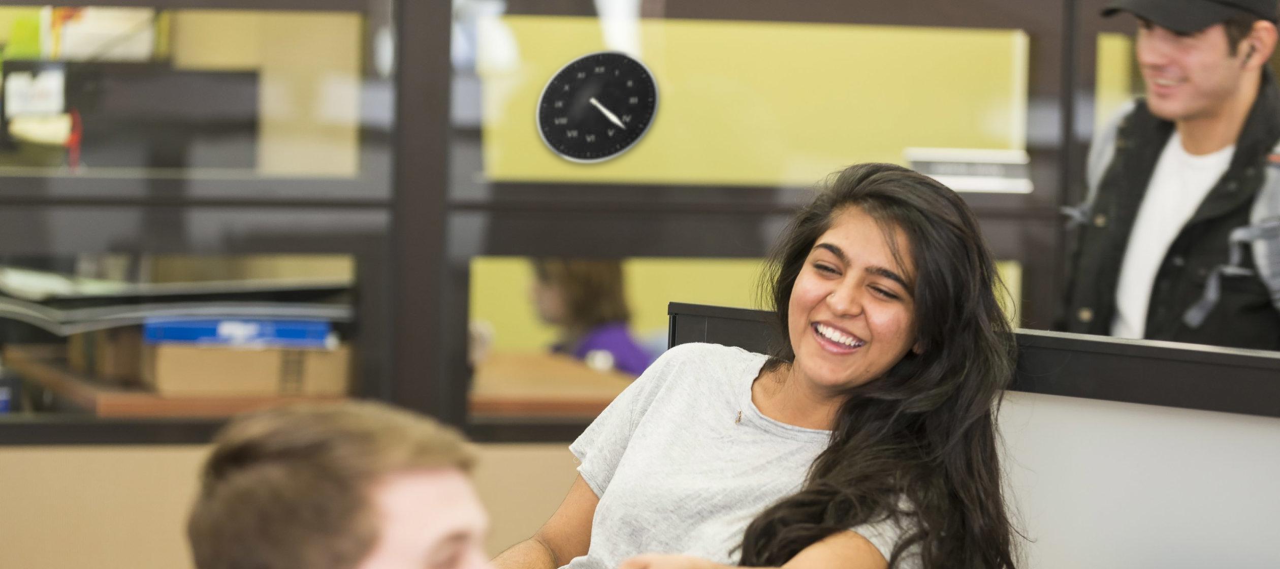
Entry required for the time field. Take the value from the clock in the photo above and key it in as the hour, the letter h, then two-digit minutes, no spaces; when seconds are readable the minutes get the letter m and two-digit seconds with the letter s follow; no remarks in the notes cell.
4h22
